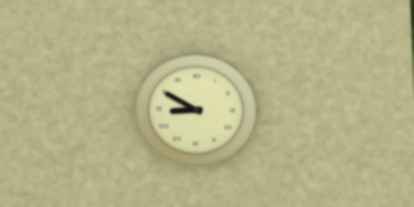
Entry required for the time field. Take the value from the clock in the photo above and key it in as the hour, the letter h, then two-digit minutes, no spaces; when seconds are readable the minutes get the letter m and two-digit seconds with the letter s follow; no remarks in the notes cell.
8h50
